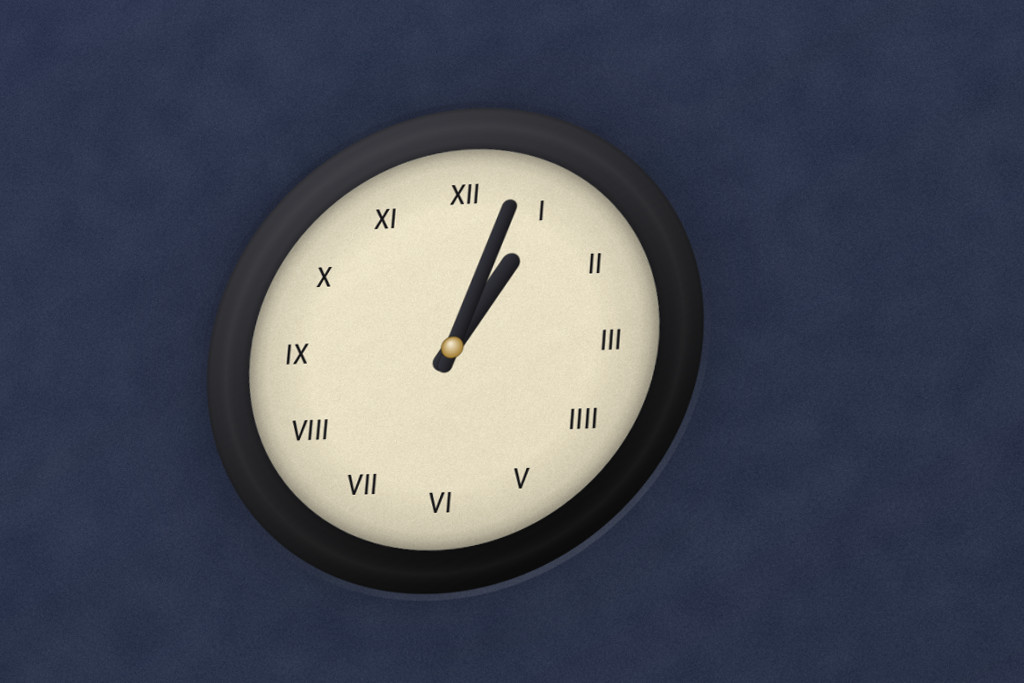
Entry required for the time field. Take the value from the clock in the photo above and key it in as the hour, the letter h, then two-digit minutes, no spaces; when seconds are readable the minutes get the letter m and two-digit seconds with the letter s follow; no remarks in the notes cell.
1h03
